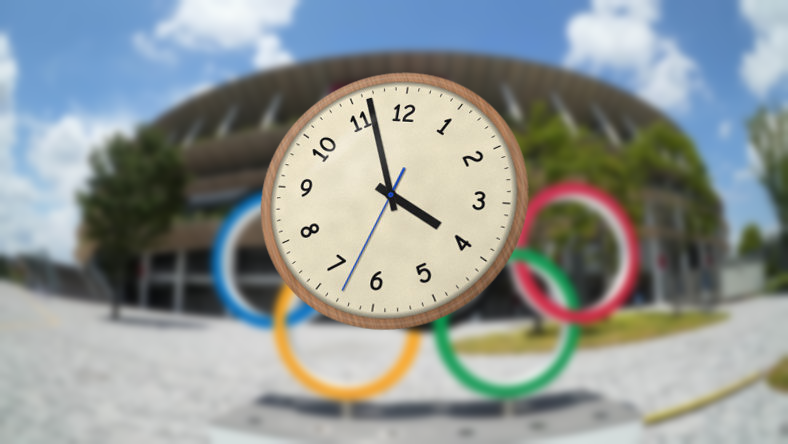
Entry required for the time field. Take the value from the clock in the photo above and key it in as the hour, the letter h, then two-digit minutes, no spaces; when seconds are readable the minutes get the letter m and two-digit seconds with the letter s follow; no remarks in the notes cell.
3h56m33s
